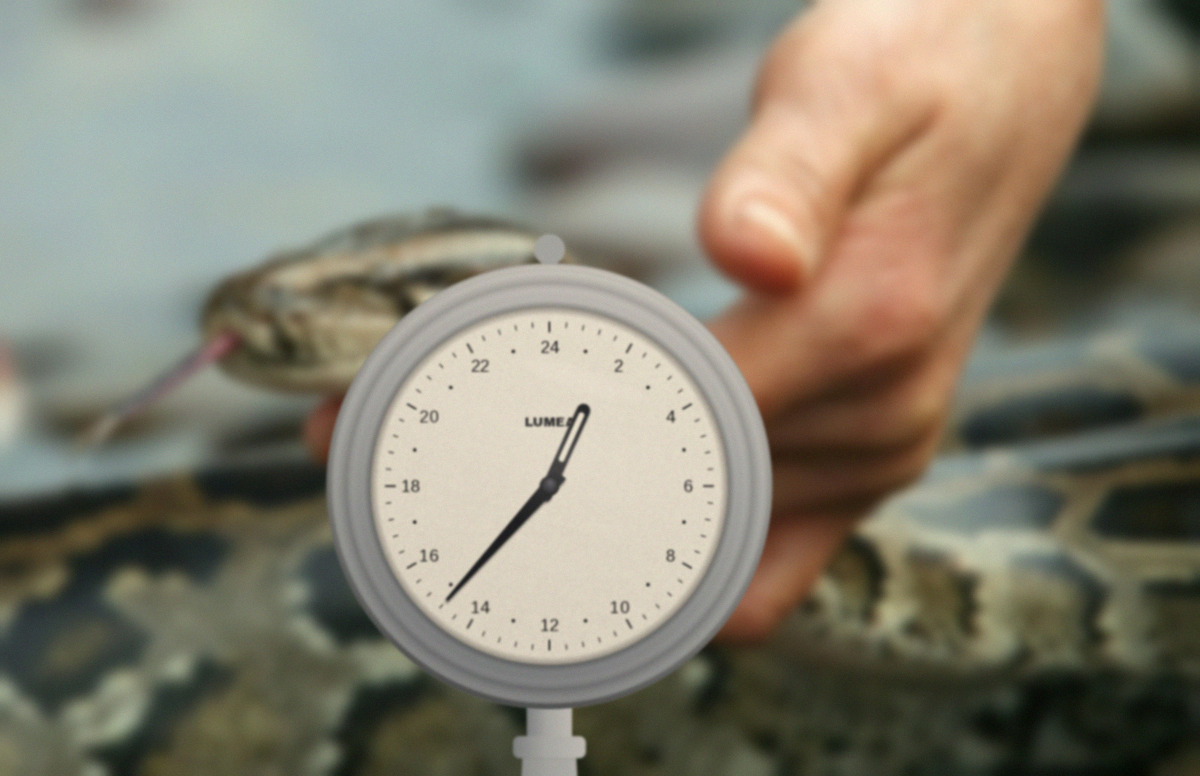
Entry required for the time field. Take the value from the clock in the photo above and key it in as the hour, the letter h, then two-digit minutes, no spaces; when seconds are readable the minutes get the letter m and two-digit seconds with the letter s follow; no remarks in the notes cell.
1h37
